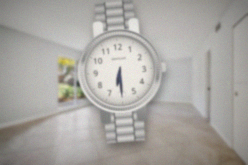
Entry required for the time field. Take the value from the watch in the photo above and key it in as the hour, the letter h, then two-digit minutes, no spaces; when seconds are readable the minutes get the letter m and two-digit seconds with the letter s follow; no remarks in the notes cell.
6h30
